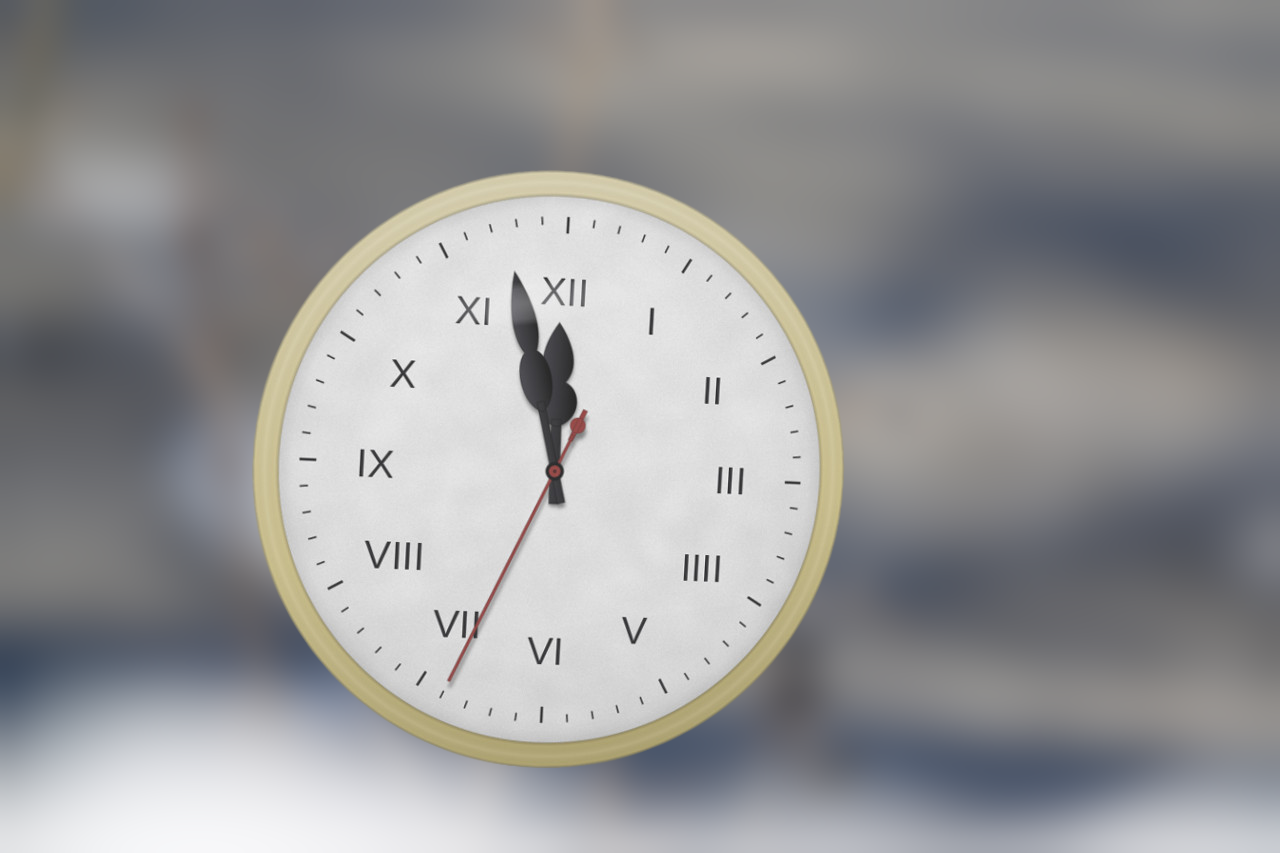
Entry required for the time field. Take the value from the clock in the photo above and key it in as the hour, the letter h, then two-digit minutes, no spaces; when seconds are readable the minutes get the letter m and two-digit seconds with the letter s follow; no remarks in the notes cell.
11h57m34s
